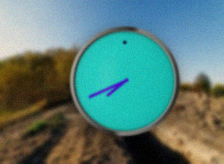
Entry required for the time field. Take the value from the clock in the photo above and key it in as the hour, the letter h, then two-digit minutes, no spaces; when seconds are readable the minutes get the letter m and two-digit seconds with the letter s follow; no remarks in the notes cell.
7h41
